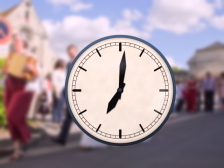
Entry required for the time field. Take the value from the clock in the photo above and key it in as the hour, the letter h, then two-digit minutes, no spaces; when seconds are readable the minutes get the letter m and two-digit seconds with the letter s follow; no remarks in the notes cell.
7h01
